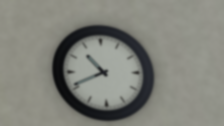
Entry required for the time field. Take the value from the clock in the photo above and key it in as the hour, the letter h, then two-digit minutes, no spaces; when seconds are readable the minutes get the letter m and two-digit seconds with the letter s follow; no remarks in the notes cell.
10h41
